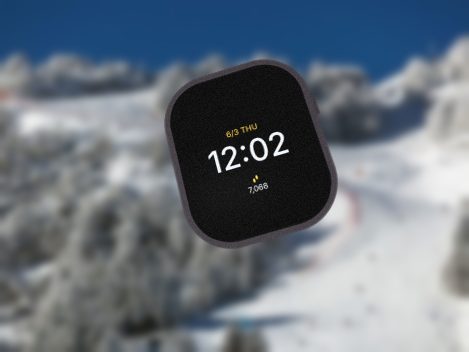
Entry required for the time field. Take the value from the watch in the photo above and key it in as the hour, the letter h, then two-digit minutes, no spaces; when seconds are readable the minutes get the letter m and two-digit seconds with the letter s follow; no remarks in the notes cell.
12h02
